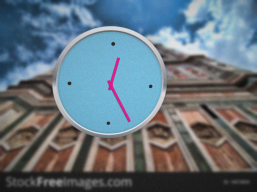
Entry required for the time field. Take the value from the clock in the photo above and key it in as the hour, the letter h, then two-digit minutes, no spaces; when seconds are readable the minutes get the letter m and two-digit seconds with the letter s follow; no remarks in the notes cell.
12h25
